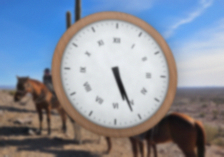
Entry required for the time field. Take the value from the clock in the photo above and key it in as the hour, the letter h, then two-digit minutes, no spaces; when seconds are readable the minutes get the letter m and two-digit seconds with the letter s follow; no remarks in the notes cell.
5h26
